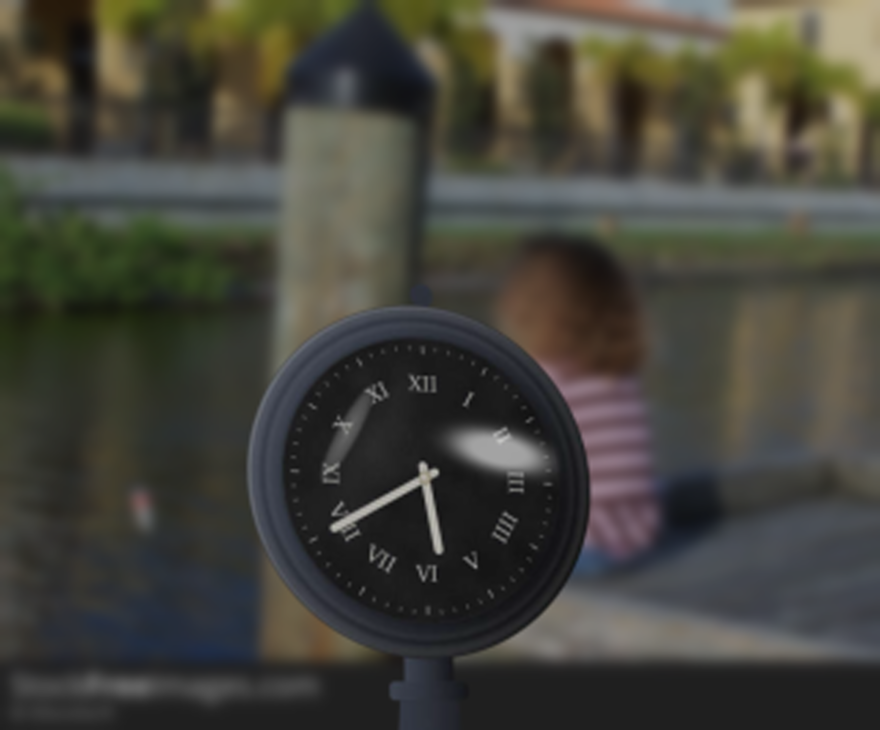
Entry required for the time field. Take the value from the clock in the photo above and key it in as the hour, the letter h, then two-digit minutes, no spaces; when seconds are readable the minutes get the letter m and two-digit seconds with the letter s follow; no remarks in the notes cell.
5h40
